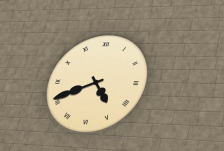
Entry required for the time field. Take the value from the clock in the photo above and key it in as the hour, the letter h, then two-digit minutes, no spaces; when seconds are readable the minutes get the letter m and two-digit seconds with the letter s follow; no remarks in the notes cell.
4h41
